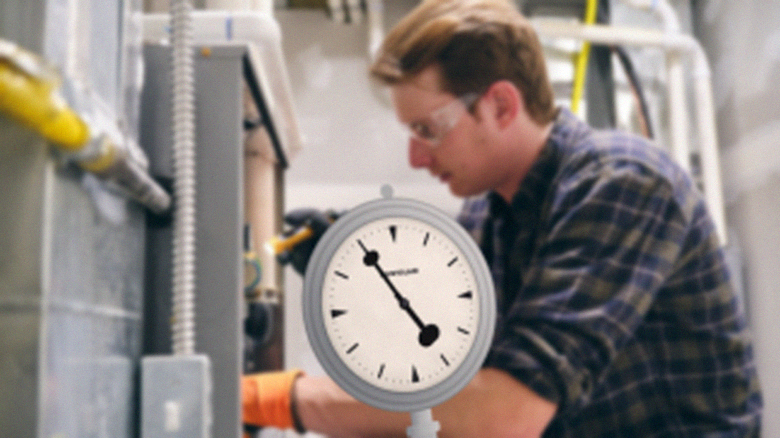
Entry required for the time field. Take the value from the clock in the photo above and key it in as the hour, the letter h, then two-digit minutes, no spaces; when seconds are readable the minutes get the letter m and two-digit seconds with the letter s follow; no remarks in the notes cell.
4h55
